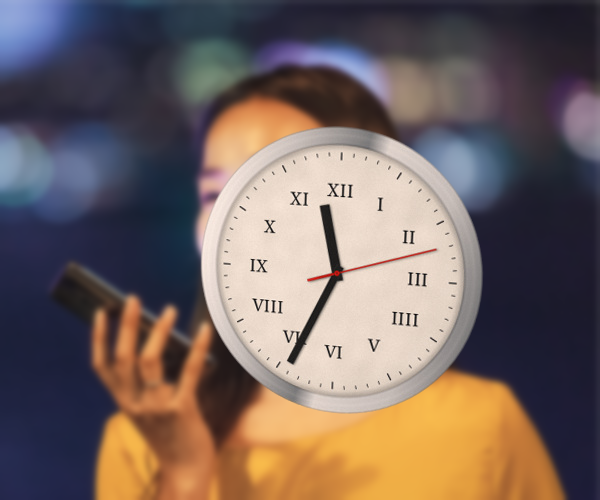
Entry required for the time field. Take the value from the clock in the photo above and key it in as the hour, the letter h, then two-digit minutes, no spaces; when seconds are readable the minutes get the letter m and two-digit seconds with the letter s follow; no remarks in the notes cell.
11h34m12s
